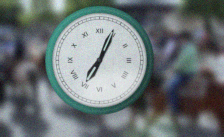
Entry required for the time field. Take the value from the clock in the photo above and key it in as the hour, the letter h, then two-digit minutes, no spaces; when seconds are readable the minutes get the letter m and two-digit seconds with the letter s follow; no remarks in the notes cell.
7h04
